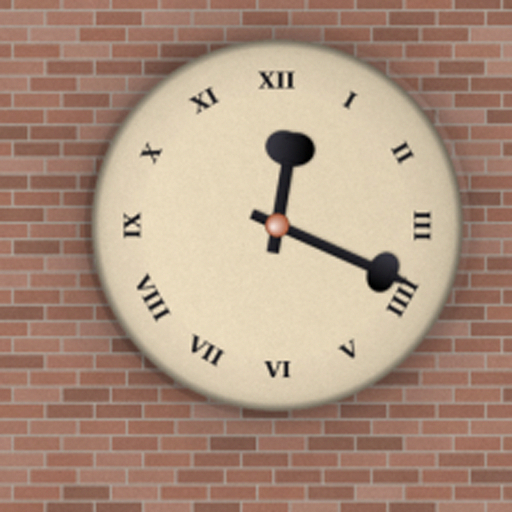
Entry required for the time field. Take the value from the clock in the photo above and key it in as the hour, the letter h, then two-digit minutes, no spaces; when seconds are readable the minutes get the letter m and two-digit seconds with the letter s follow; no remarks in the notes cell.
12h19
